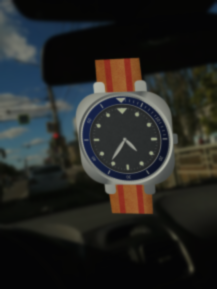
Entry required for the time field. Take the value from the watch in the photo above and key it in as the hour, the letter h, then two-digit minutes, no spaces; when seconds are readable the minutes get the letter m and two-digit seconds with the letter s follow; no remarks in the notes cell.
4h36
